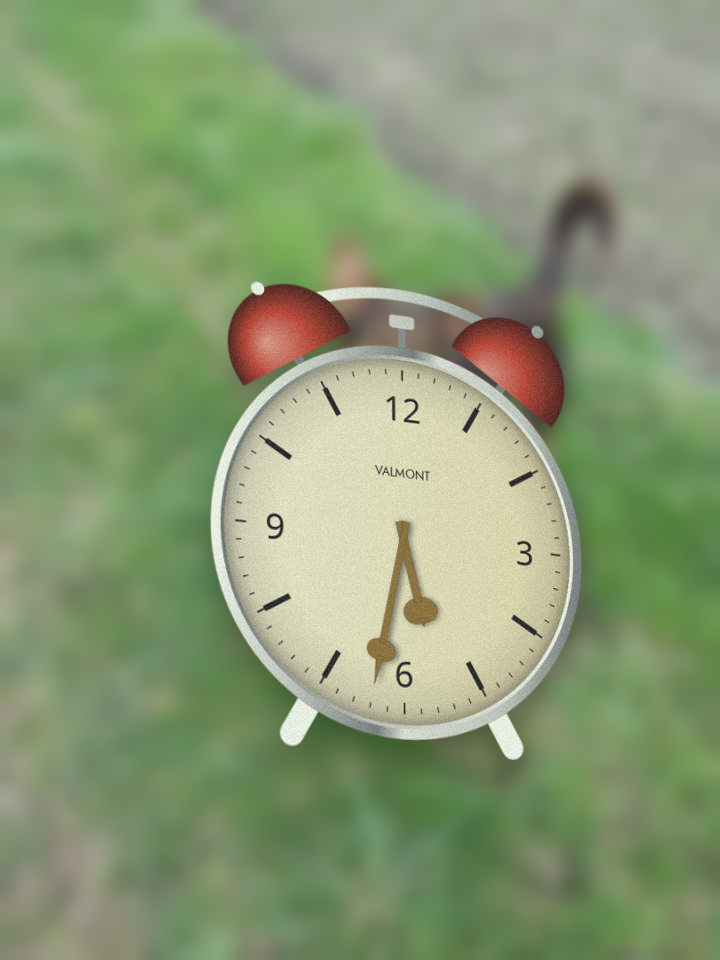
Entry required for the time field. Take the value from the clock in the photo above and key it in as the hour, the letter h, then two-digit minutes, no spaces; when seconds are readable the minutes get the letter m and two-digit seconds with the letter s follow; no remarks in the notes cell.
5h32
